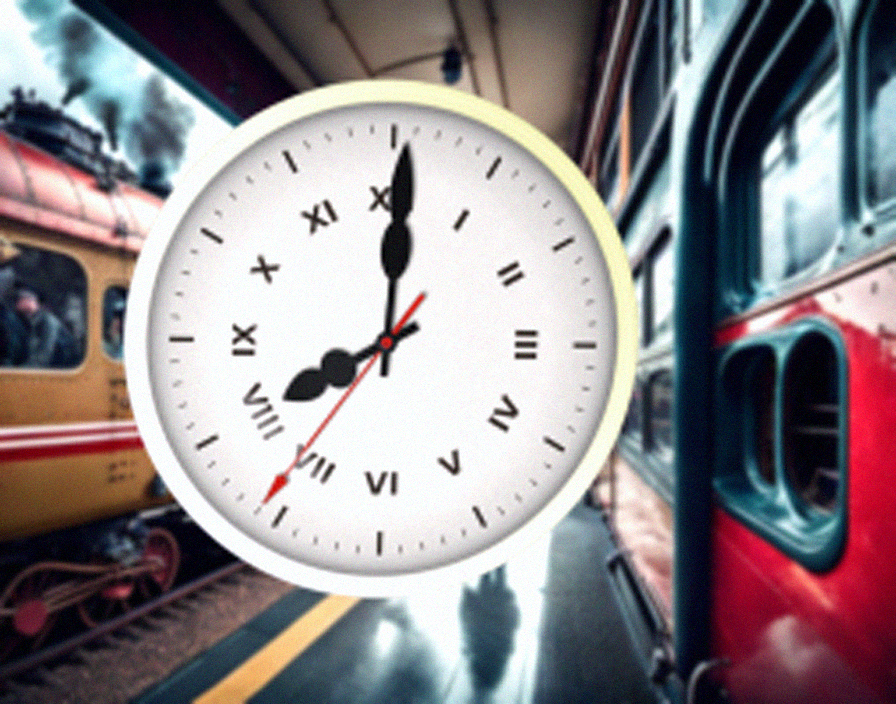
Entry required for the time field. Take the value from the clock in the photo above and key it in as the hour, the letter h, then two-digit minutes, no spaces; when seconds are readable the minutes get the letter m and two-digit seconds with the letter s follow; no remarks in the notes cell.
8h00m36s
